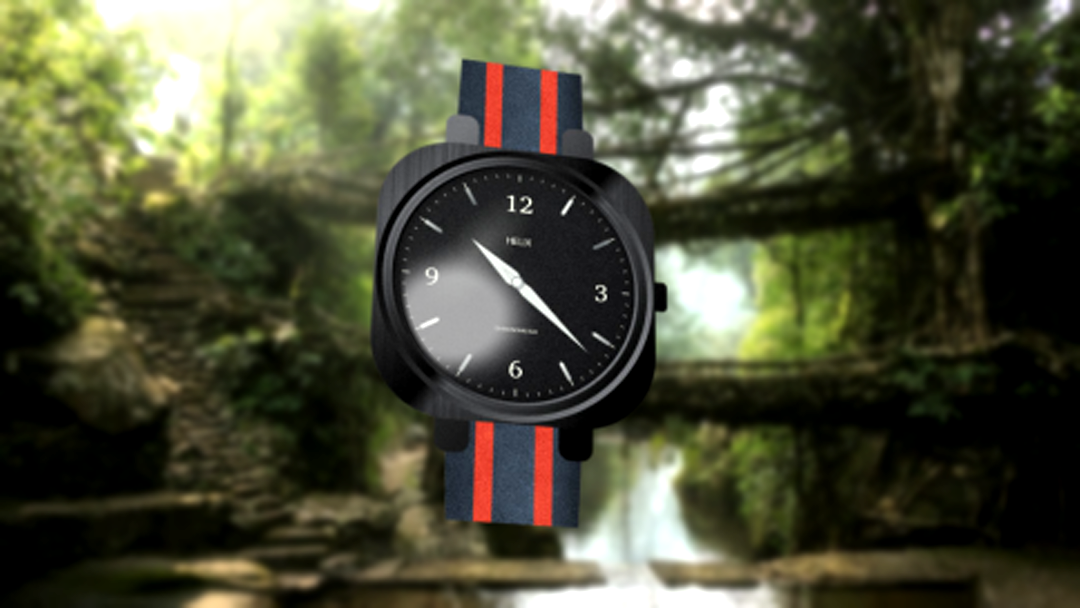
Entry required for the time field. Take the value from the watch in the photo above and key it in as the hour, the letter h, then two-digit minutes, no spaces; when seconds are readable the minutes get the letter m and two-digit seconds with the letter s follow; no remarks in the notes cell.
10h22
